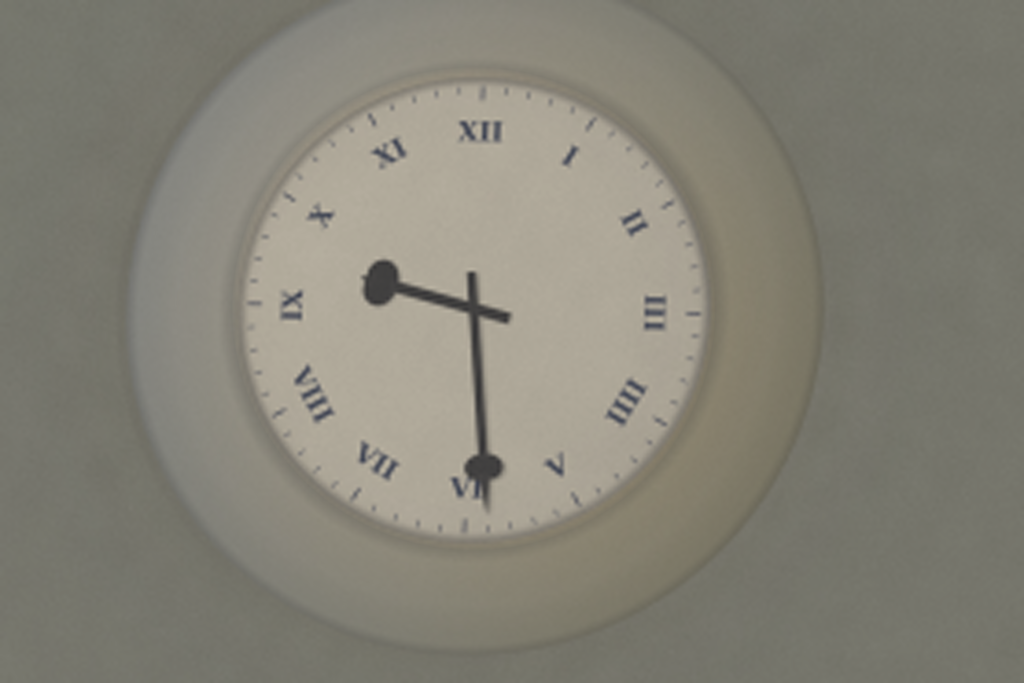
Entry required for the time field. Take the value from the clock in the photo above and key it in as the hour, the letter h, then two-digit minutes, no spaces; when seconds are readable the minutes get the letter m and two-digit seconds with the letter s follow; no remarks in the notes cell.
9h29
